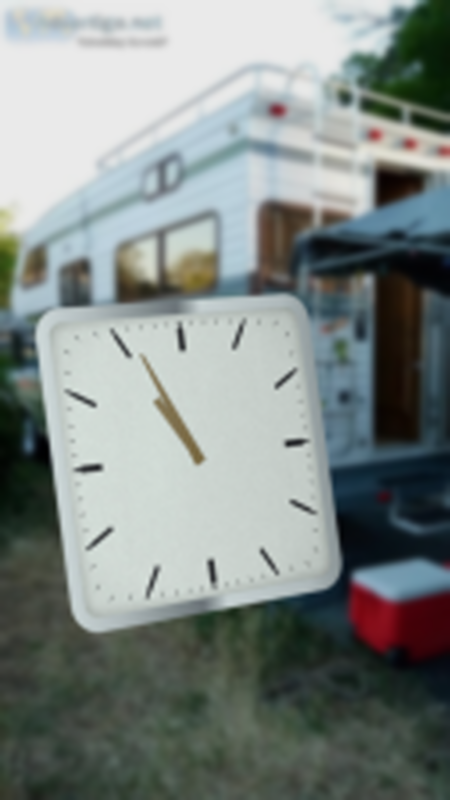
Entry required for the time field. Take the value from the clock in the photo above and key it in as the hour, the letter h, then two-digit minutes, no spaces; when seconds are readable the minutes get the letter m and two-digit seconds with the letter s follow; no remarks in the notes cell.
10h56
